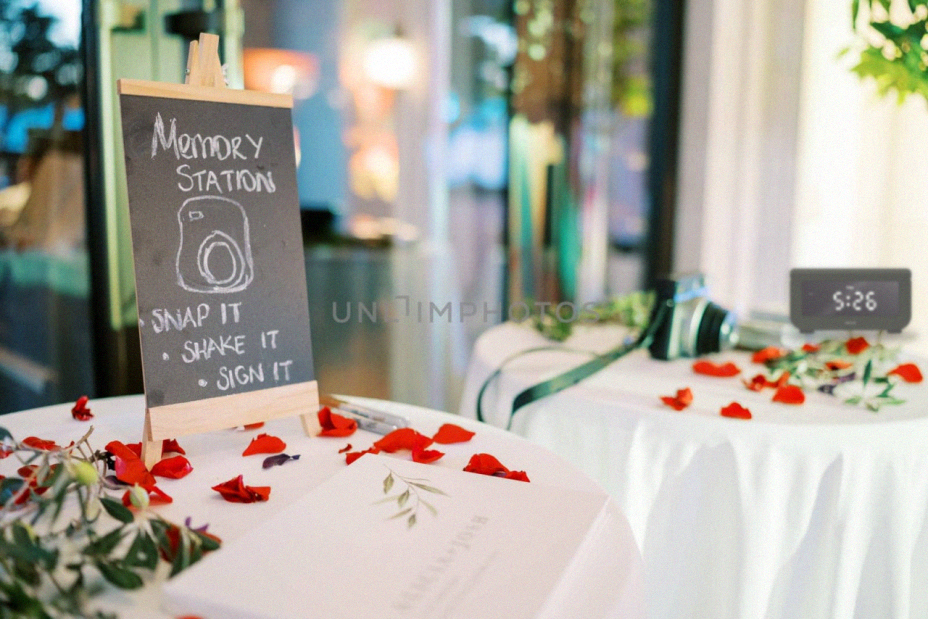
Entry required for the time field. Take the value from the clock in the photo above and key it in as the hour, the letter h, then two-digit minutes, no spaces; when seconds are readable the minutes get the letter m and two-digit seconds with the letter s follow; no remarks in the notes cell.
5h26
